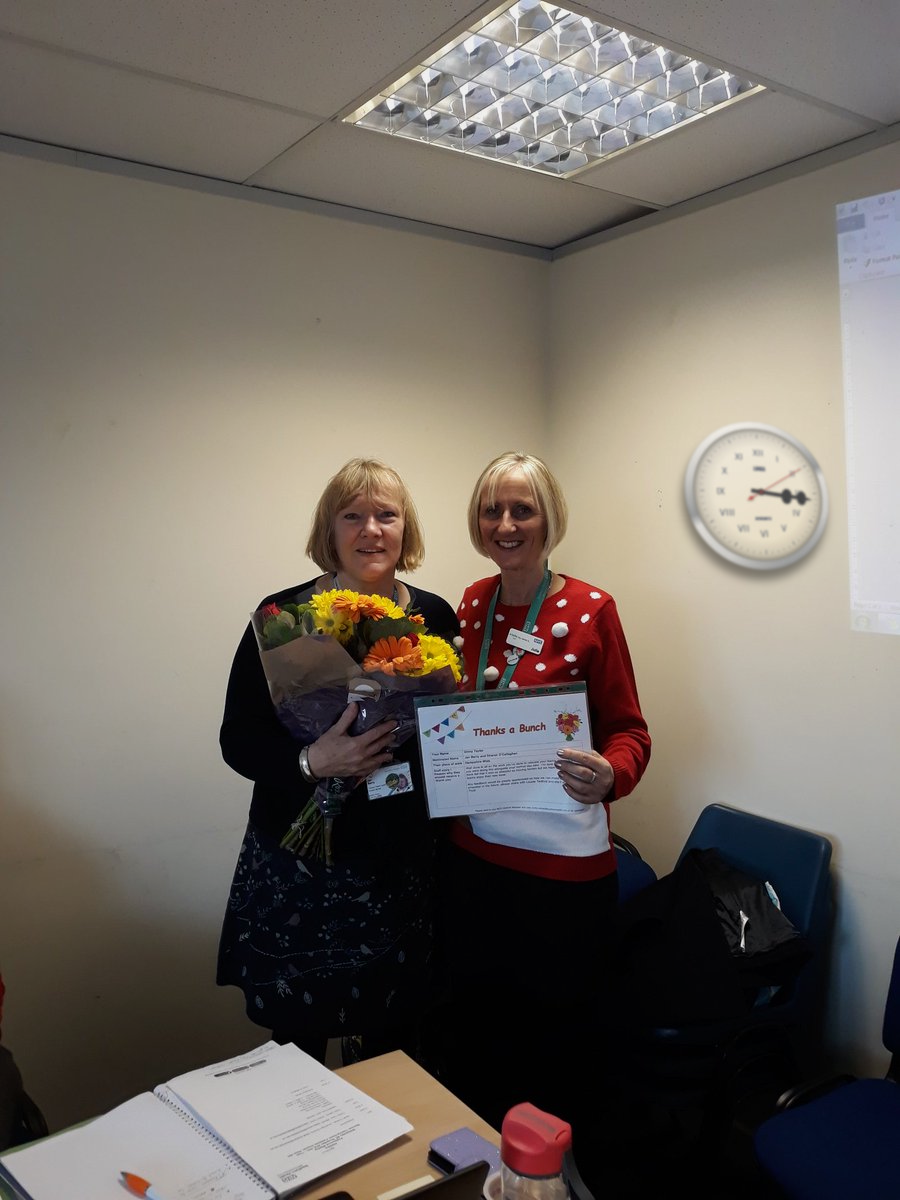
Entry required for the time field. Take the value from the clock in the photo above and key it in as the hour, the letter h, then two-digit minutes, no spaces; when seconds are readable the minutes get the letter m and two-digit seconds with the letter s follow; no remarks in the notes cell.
3h16m10s
